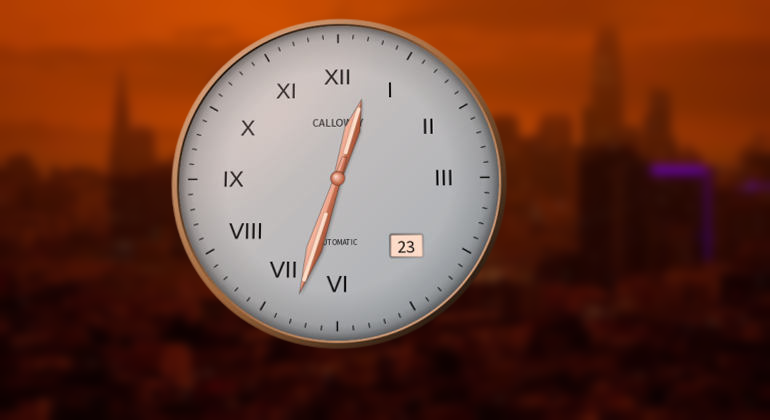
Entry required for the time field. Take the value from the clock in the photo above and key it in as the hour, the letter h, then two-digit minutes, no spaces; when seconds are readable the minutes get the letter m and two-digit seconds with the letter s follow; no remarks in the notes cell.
12h33
